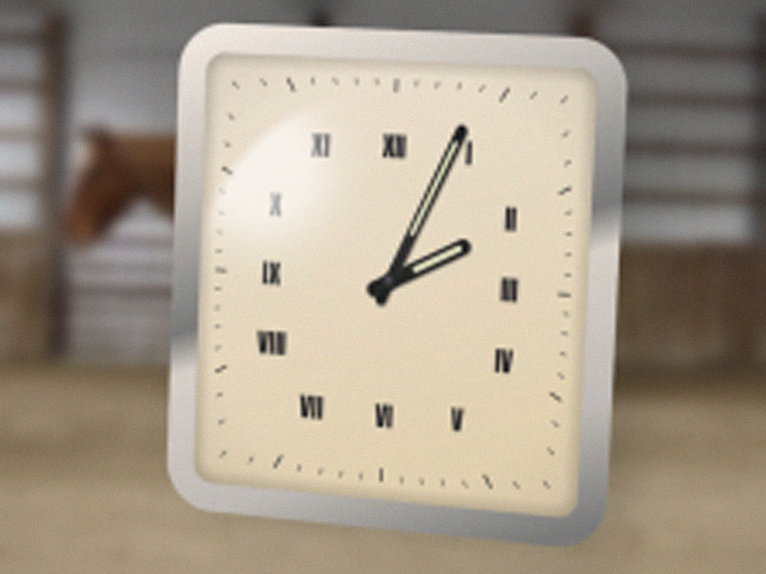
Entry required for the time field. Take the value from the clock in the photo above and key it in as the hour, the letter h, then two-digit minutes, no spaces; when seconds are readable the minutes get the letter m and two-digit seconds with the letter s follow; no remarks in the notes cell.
2h04
